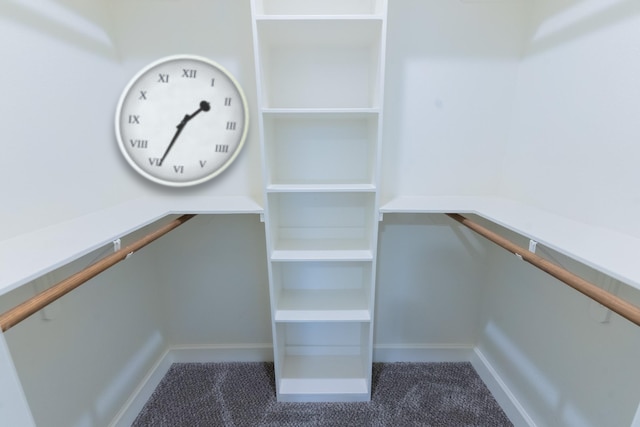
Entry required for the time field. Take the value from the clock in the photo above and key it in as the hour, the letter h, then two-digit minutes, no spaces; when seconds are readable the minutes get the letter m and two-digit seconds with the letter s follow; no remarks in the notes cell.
1h34
